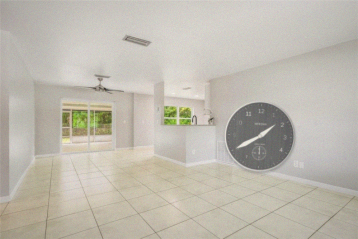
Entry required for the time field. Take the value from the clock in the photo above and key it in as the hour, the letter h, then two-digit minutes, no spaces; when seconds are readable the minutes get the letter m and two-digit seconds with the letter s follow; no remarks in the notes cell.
1h40
